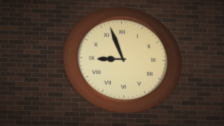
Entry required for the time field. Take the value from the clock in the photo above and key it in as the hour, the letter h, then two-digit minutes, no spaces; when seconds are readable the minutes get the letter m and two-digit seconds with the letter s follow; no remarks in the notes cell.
8h57
